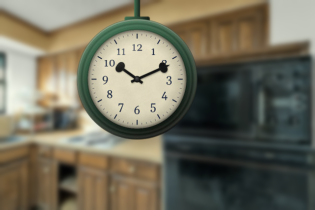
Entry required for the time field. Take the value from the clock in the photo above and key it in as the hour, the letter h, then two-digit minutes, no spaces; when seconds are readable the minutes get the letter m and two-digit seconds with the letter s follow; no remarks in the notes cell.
10h11
